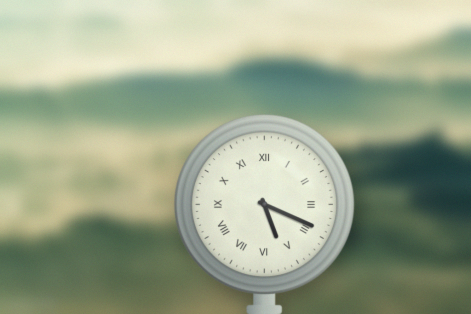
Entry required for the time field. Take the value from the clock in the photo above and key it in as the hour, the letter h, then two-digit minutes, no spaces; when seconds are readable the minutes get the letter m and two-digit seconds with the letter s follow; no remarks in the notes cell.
5h19
